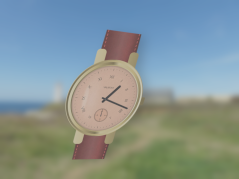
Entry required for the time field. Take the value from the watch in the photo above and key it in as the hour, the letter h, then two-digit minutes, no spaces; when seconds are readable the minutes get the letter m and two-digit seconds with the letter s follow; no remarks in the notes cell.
1h18
